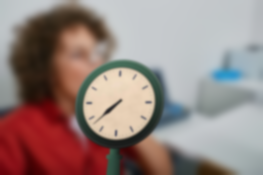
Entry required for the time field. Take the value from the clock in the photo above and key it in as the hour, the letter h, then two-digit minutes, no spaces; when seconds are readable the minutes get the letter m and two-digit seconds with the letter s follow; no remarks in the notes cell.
7h38
